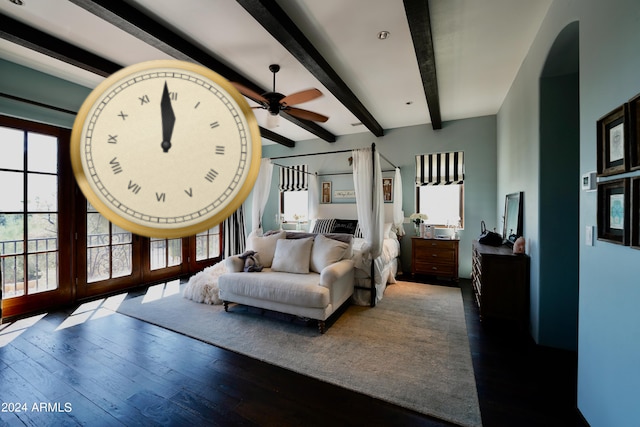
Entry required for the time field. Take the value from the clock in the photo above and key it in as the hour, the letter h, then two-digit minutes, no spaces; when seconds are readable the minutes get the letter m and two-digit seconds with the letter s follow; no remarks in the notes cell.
11h59
